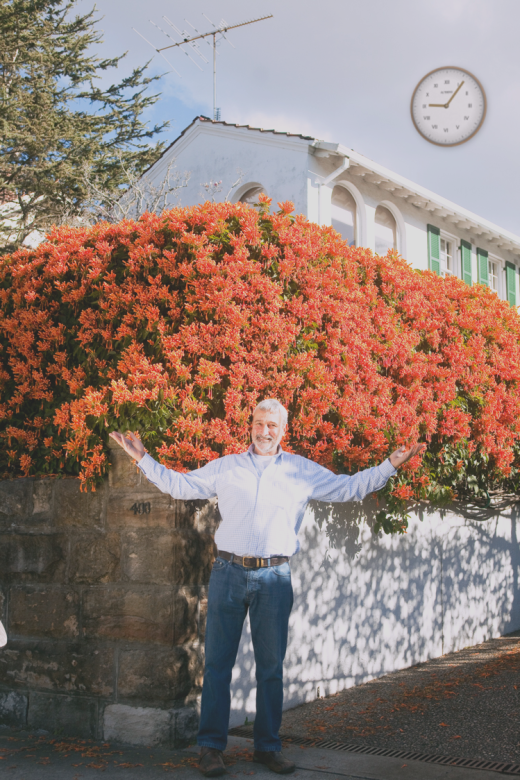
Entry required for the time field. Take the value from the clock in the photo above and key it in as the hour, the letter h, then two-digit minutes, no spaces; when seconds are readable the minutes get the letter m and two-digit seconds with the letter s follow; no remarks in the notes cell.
9h06
